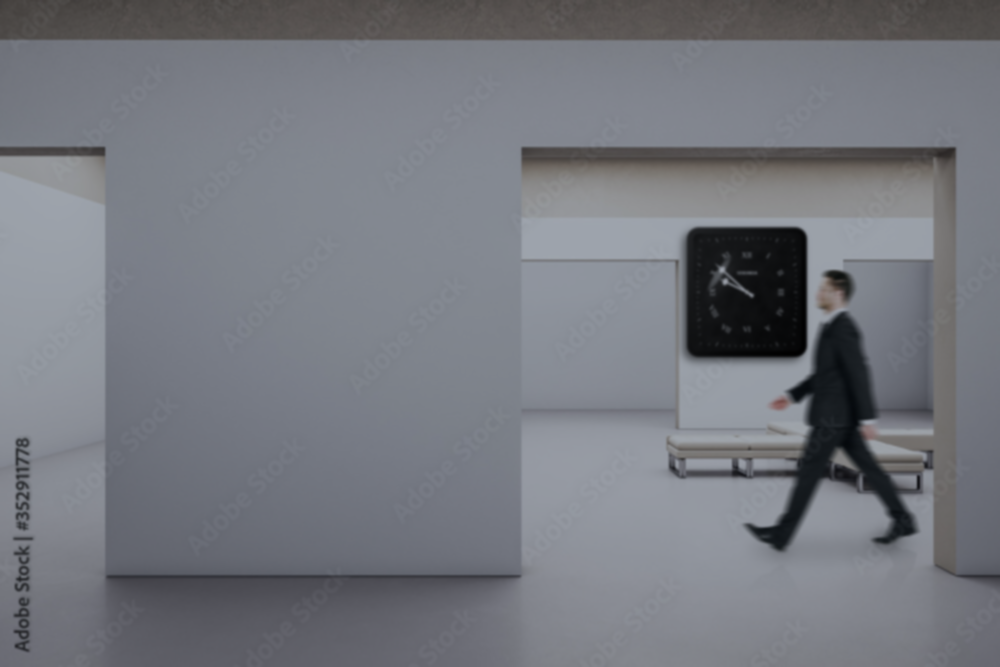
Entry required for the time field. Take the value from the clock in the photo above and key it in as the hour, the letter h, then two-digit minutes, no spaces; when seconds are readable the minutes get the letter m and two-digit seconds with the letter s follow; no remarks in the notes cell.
9h52
